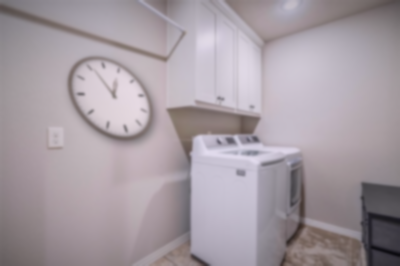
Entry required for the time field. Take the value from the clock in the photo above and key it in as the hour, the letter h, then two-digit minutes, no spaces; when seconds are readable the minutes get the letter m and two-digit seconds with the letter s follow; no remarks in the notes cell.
12h56
